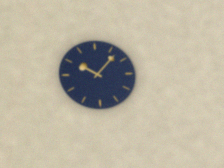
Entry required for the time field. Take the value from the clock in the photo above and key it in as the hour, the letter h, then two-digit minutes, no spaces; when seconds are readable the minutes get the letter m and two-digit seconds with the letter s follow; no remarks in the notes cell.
10h07
